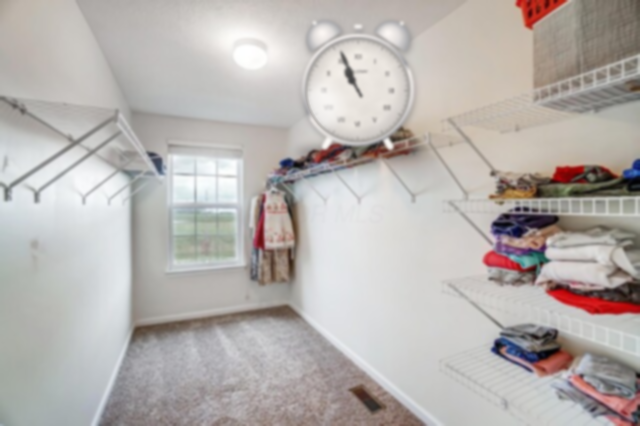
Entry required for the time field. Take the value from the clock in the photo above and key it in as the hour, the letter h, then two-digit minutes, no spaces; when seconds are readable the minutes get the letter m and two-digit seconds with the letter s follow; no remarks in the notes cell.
10h56
